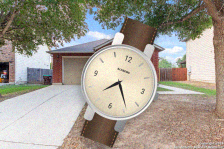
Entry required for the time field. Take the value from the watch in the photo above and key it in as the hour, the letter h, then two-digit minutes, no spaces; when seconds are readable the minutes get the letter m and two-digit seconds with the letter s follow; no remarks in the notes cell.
7h24
